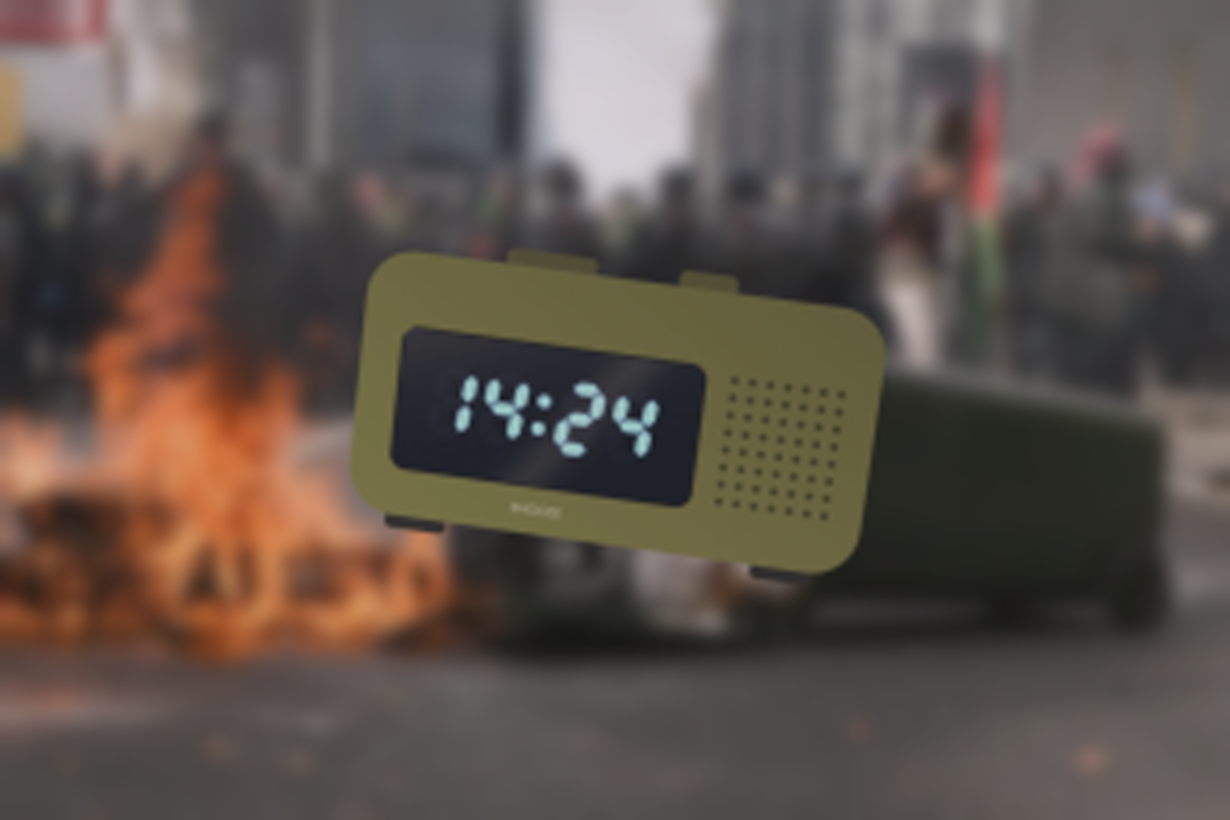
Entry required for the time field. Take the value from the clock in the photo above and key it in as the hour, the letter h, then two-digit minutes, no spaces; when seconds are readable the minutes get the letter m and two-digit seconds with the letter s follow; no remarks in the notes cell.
14h24
